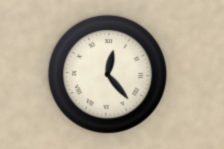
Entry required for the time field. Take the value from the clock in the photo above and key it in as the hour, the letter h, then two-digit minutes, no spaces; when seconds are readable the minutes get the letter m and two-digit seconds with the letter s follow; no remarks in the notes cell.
12h23
